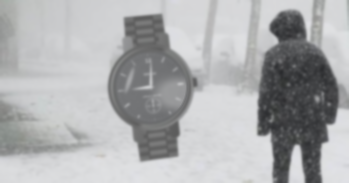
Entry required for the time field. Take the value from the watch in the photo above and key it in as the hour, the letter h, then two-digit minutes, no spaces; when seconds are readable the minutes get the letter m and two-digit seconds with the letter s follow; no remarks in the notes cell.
9h01
